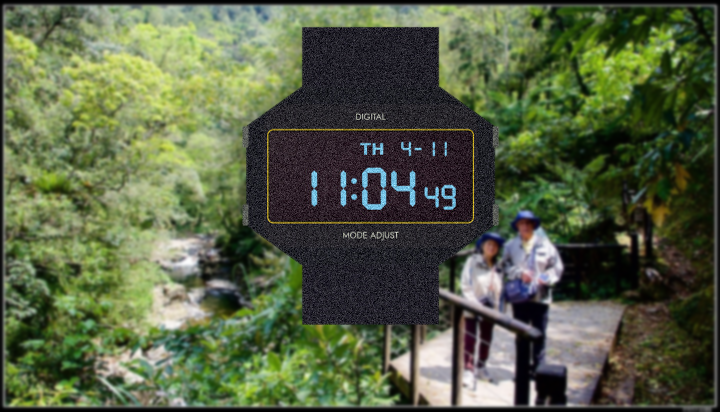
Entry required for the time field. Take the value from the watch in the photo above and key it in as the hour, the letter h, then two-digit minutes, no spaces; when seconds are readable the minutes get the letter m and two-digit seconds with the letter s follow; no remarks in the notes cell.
11h04m49s
